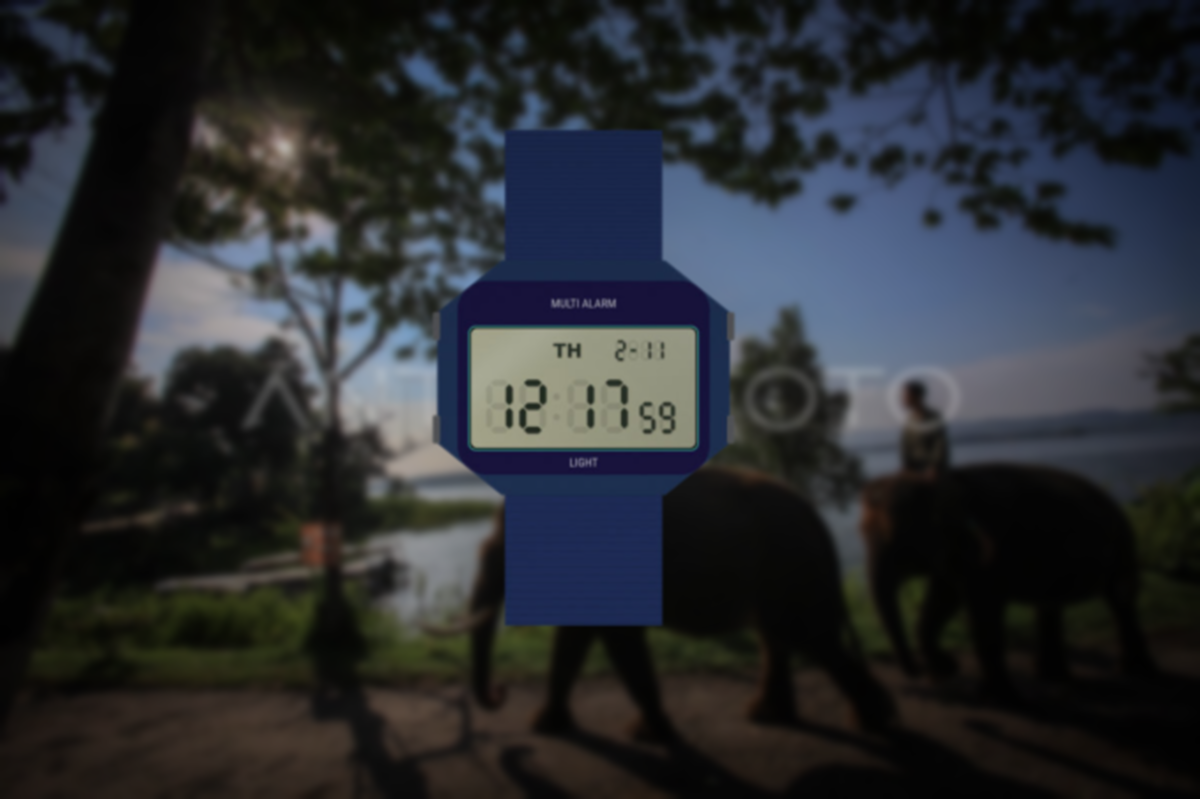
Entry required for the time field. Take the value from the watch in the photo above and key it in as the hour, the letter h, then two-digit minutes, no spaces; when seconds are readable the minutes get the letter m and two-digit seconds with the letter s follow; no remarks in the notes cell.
12h17m59s
